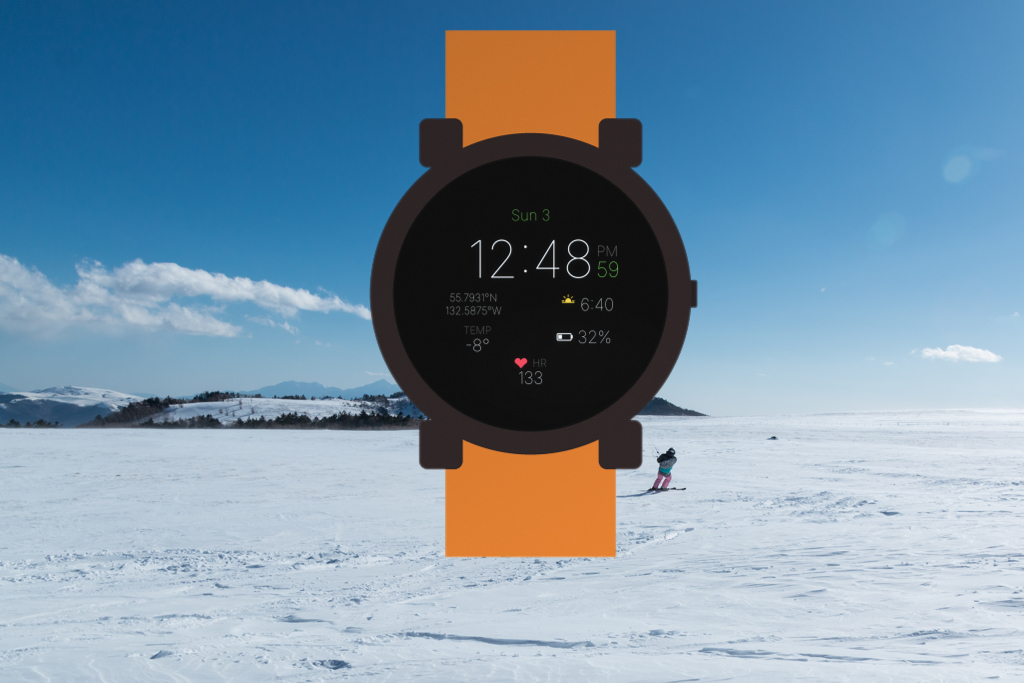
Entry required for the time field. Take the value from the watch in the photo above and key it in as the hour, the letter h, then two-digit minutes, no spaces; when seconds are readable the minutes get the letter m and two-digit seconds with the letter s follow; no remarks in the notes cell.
12h48m59s
